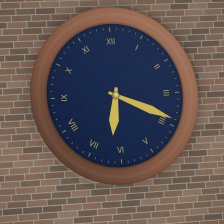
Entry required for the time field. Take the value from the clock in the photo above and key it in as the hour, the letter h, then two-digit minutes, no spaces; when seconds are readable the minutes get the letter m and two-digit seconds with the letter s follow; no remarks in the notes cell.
6h19
